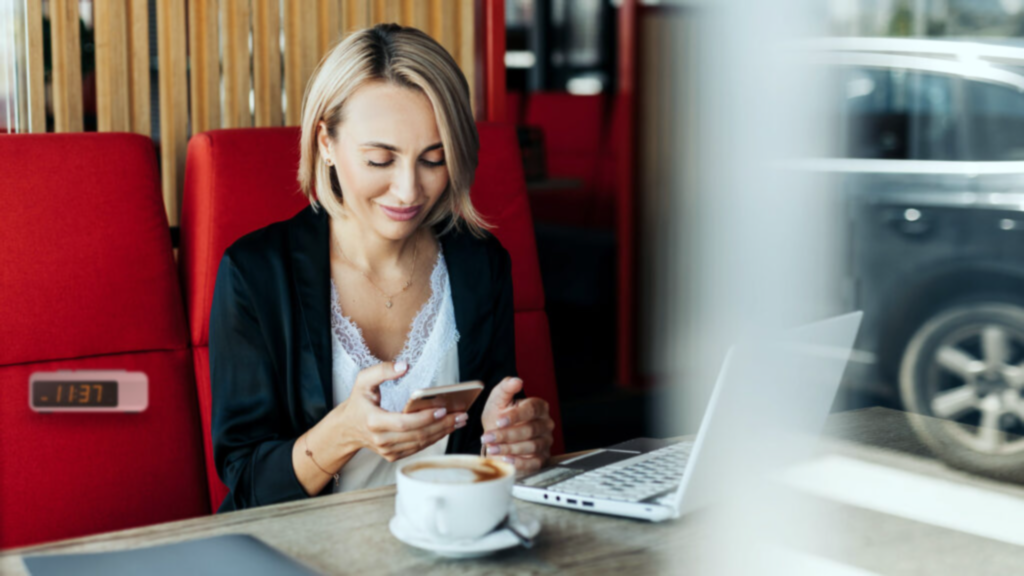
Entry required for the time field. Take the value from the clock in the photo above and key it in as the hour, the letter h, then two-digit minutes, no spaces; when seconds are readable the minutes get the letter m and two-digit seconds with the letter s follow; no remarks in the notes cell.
11h37
